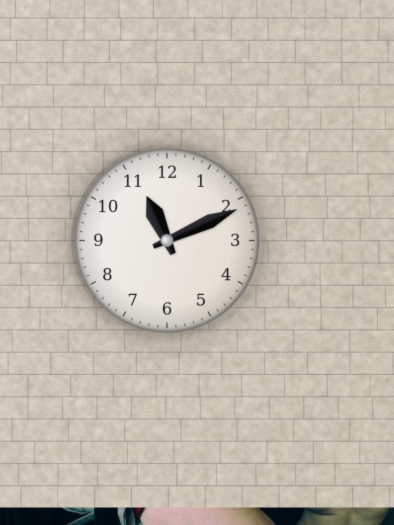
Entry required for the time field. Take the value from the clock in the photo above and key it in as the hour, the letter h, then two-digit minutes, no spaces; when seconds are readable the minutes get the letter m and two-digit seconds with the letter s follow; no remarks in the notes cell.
11h11
